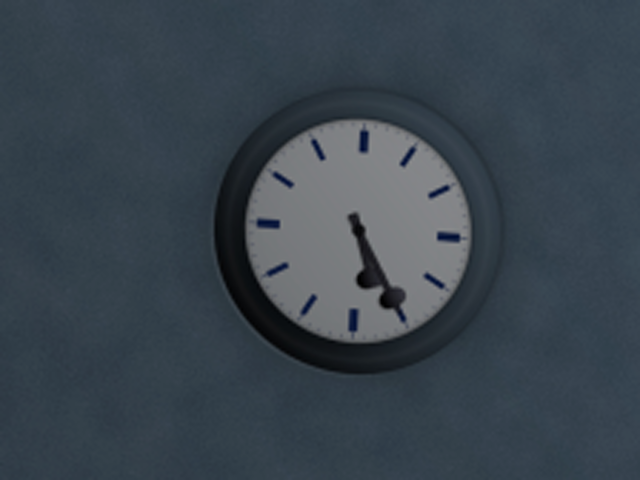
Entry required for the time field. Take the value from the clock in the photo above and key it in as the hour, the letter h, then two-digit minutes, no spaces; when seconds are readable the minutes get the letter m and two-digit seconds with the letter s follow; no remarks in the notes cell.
5h25
